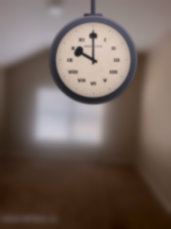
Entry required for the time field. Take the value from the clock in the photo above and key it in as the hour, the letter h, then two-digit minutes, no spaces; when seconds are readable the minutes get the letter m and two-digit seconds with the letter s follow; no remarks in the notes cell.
10h00
